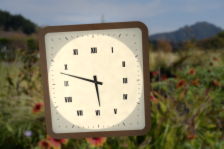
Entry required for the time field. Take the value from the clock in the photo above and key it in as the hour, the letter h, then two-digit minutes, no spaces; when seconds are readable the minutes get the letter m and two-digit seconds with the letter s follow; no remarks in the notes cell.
5h48
